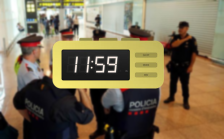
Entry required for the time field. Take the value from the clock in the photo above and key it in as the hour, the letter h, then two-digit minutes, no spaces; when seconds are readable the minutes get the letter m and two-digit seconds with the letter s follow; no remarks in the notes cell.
11h59
